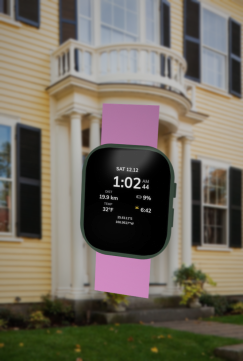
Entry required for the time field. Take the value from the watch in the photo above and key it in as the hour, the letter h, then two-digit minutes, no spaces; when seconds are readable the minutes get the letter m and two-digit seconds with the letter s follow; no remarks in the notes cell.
1h02
